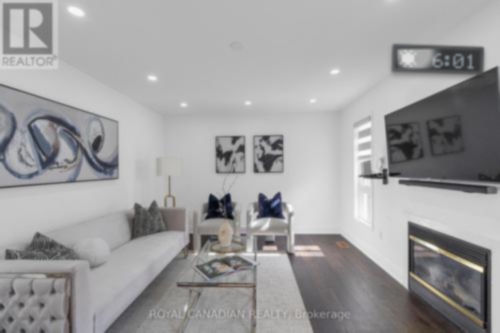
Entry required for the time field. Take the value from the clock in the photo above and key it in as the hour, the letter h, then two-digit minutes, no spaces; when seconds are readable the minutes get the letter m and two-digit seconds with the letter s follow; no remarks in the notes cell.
6h01
